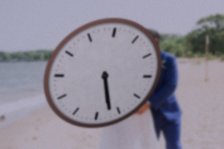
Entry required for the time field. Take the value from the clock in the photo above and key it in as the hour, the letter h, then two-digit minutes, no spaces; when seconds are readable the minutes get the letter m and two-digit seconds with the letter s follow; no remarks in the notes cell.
5h27
